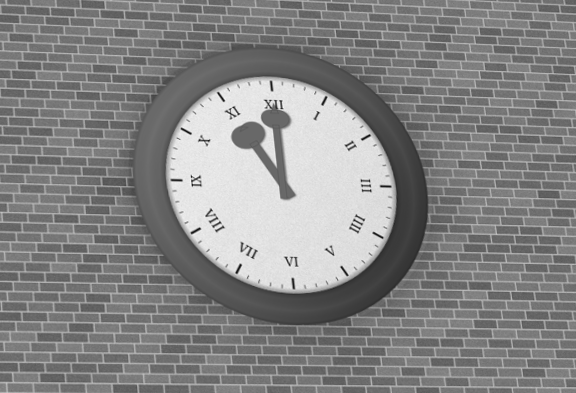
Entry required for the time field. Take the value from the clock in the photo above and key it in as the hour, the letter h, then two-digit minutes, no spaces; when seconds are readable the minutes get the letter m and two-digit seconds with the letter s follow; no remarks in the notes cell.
11h00
